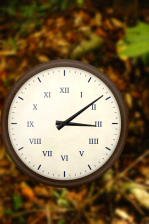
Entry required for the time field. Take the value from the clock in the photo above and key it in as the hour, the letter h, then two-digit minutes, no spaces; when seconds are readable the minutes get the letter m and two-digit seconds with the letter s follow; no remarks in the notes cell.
3h09
